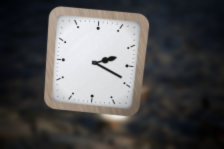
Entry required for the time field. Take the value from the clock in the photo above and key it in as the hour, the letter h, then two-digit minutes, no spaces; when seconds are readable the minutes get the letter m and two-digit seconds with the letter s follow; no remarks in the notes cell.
2h19
